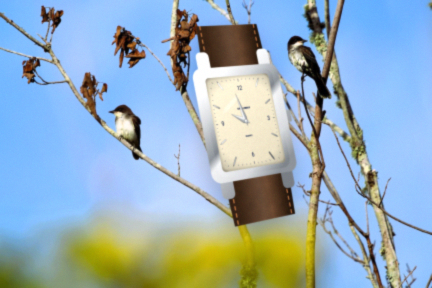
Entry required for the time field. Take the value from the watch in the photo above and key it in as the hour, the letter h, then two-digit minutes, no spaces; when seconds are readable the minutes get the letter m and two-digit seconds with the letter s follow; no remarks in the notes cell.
9h58
